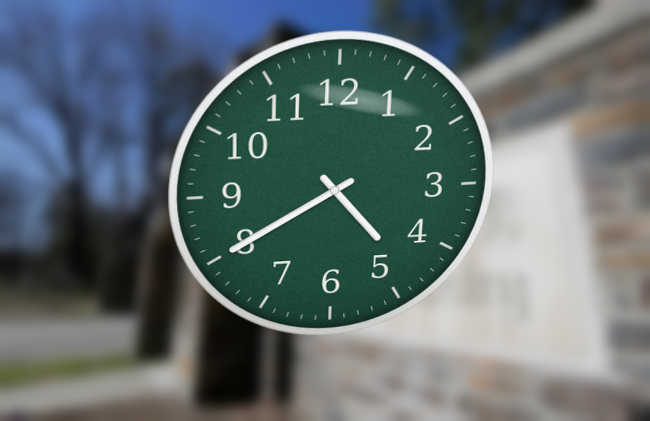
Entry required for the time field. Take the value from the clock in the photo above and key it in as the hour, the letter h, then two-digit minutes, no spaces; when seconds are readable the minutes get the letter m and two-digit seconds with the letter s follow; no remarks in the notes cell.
4h40
